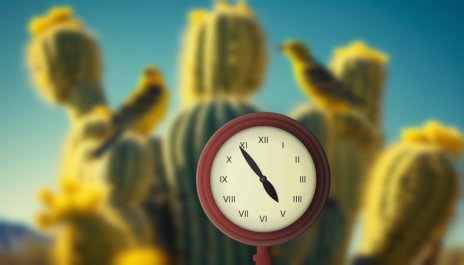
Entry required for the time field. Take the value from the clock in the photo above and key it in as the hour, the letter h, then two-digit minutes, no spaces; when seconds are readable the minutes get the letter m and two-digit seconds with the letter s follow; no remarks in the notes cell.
4h54
